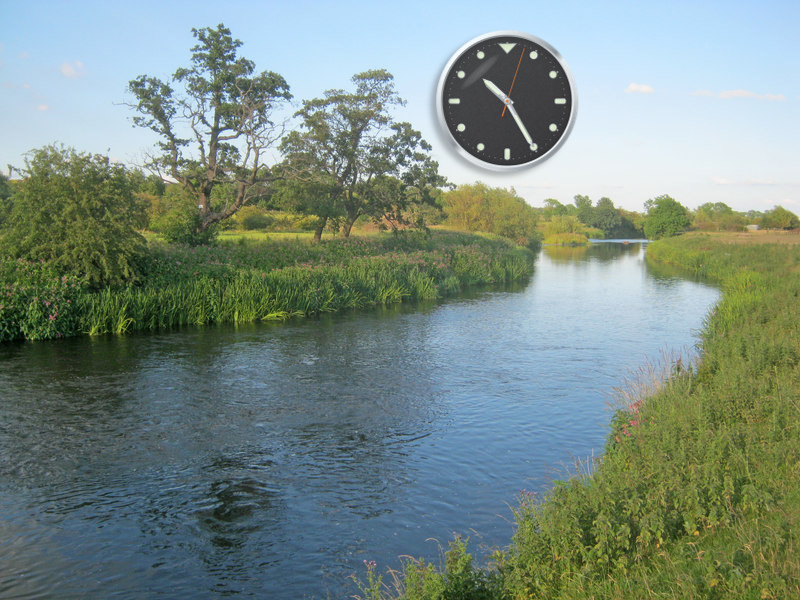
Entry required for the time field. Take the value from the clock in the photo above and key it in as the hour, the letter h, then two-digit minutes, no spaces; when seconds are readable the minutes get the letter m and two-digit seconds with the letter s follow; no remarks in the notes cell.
10h25m03s
